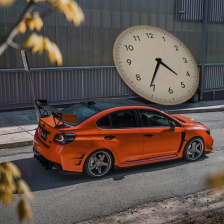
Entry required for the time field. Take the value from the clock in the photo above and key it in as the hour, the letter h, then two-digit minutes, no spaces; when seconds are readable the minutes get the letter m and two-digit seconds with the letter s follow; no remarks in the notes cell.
4h36
